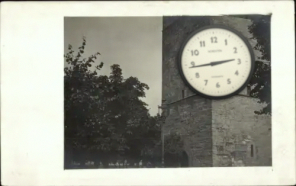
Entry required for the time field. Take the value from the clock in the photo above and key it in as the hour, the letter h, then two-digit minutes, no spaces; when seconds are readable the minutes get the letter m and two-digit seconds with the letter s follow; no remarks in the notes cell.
2h44
